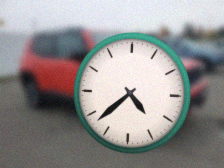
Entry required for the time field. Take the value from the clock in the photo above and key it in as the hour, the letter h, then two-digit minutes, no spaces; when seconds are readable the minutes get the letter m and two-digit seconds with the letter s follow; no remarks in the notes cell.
4h38
